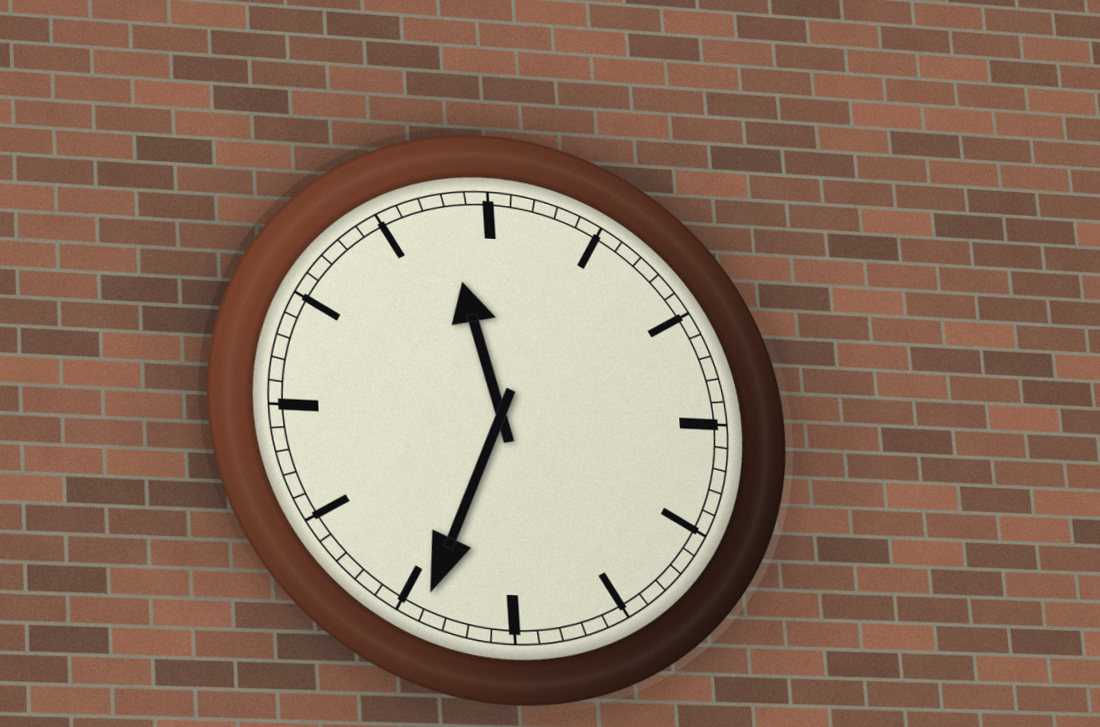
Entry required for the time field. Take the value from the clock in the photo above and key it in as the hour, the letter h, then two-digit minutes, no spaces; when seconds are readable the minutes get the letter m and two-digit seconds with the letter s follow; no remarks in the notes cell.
11h34
